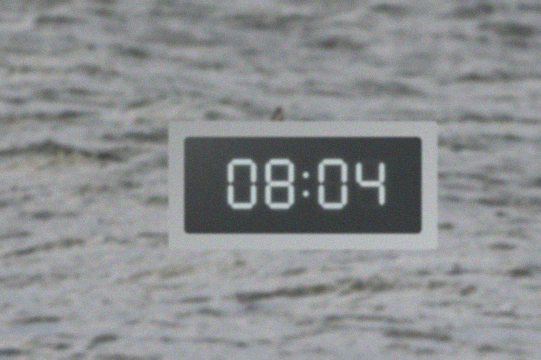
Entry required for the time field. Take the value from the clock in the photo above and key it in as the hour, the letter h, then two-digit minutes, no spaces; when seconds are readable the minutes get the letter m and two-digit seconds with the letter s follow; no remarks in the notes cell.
8h04
